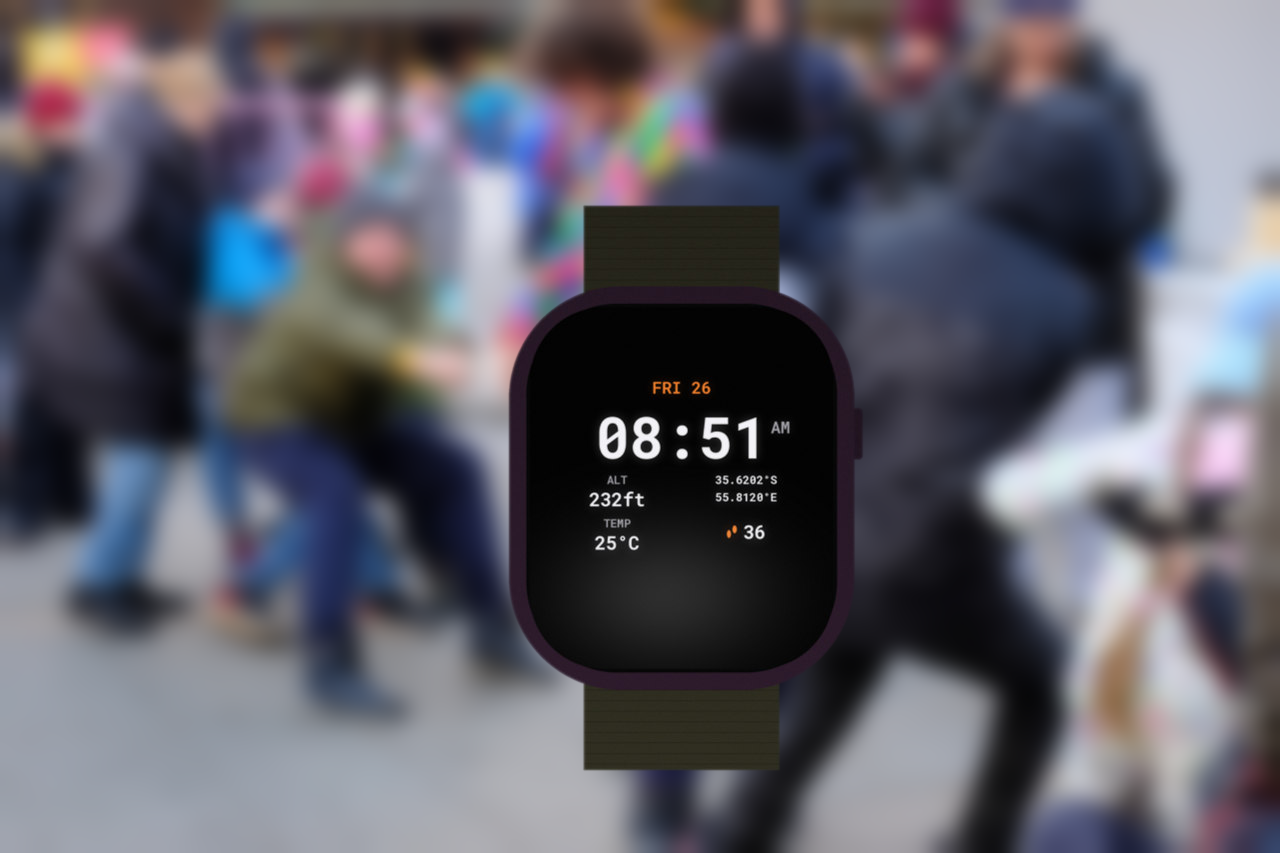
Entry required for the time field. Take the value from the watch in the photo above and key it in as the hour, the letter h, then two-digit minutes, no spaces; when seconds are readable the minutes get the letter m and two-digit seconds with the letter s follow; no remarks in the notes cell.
8h51
